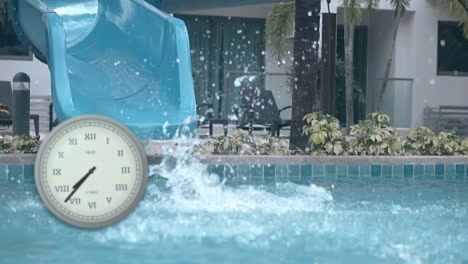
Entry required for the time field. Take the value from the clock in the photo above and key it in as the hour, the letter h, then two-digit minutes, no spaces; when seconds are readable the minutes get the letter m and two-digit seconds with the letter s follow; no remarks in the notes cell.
7h37
